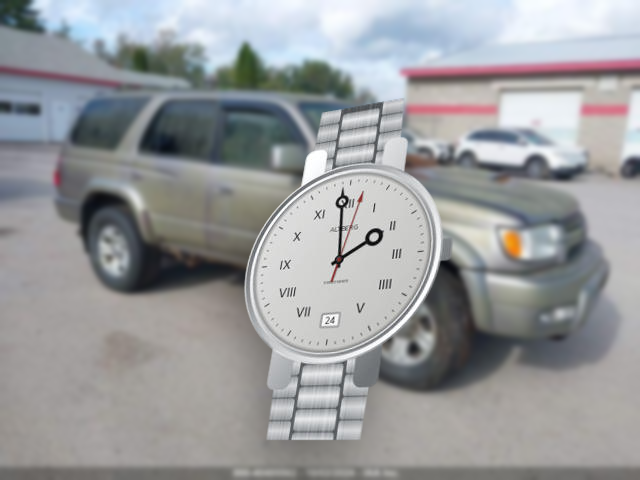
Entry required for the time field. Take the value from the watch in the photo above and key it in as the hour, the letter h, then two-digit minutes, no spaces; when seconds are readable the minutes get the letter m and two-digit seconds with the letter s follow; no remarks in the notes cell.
1h59m02s
